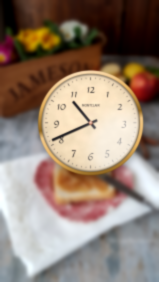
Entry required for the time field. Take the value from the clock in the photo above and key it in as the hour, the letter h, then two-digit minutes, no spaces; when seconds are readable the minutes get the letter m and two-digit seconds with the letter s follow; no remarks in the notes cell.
10h41
